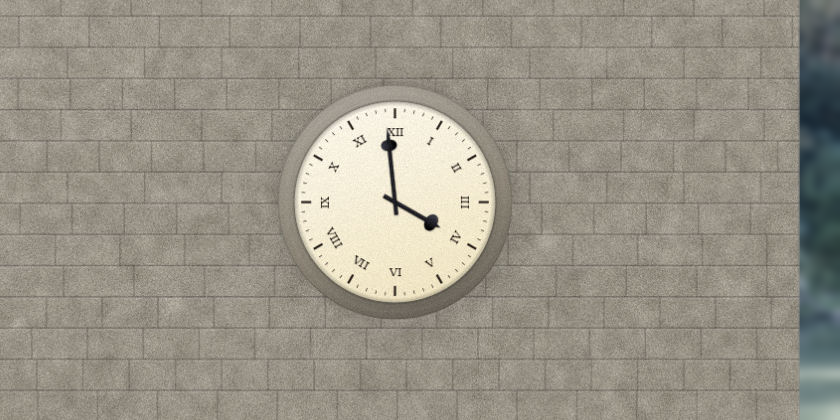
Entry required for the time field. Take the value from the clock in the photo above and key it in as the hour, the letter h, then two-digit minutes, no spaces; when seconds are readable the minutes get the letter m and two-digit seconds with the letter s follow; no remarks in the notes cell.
3h59
